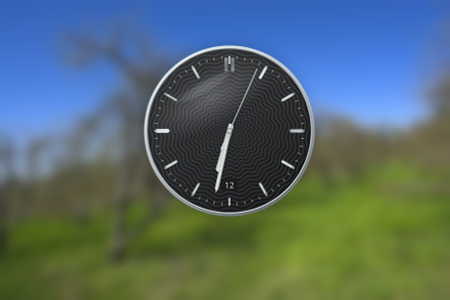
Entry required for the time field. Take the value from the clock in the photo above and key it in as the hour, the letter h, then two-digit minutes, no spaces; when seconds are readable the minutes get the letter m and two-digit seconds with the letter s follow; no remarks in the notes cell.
6h32m04s
